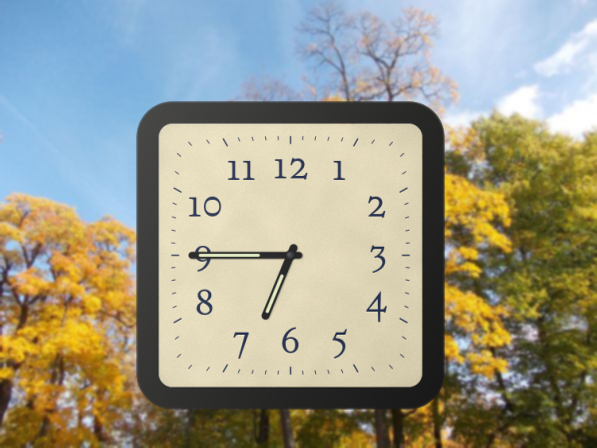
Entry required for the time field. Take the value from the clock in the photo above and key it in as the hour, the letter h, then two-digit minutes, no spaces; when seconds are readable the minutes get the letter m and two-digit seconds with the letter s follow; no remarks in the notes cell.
6h45
